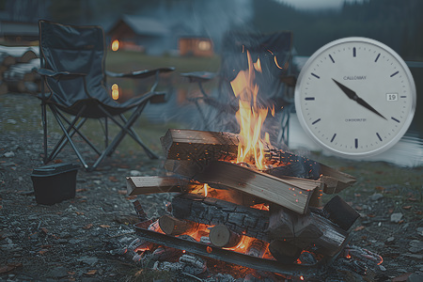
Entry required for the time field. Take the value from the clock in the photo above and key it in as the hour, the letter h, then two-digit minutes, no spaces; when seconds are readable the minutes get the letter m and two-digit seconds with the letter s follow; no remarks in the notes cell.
10h21
